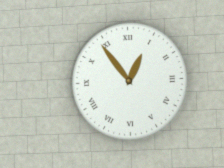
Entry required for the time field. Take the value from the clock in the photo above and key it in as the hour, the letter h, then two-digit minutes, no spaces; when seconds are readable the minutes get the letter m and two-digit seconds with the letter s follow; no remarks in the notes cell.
12h54
